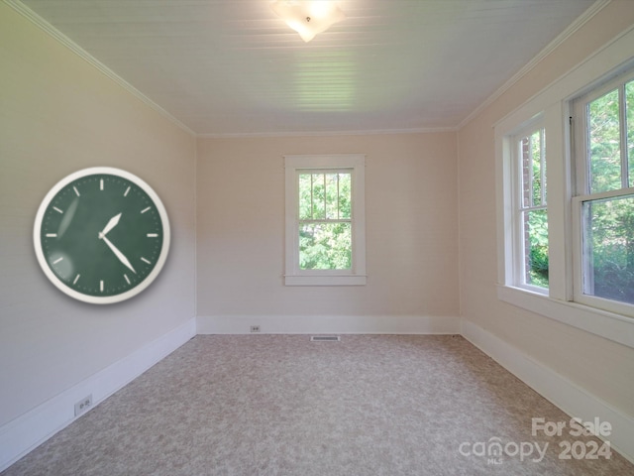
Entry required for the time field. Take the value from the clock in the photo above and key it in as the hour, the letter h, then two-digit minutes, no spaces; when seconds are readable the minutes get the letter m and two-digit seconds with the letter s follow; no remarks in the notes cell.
1h23
